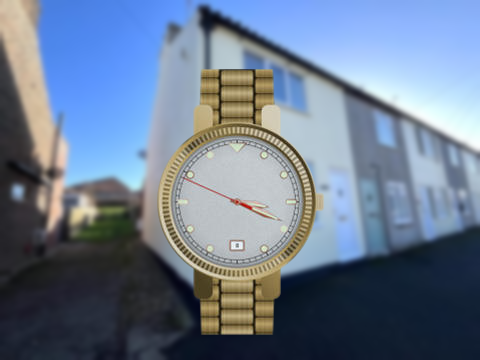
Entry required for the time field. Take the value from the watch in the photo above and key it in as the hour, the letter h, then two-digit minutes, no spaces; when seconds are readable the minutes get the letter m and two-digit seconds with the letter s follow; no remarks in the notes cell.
3h18m49s
